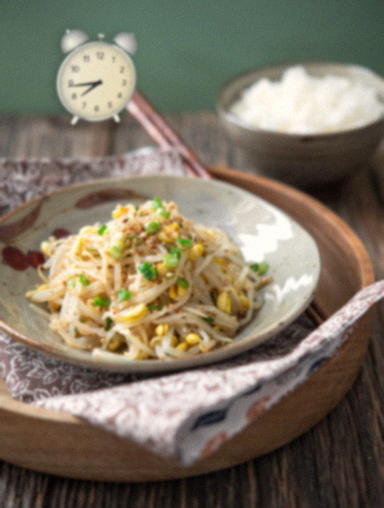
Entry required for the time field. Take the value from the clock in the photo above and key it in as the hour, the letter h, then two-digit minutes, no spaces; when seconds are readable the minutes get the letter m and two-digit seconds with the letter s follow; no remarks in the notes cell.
7h44
